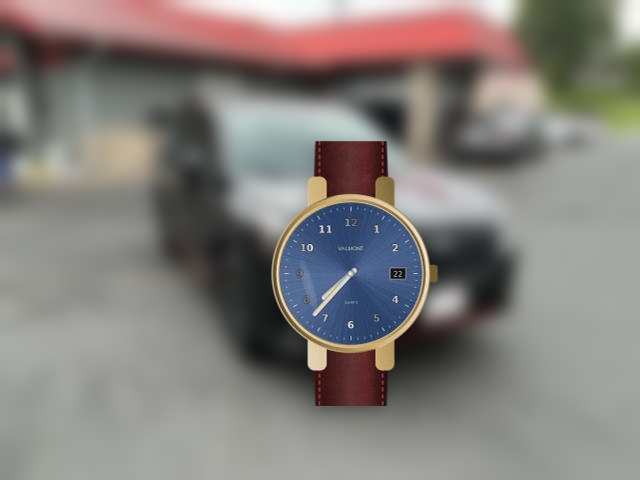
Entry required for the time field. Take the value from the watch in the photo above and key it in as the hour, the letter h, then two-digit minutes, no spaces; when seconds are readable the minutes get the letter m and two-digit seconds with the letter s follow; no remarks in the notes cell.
7h37
